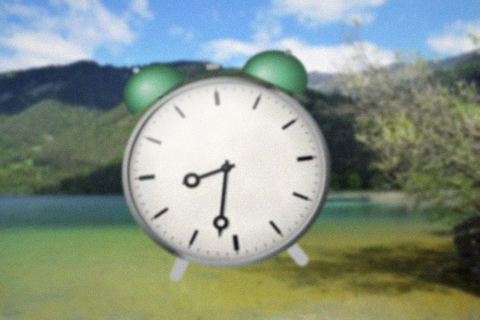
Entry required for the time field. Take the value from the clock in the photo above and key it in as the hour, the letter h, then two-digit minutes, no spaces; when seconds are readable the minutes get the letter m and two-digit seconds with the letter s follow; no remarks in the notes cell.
8h32
